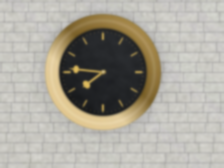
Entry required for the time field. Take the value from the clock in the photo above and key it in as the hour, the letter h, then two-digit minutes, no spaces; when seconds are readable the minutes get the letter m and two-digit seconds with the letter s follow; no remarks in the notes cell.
7h46
